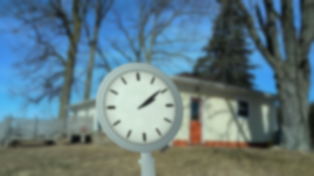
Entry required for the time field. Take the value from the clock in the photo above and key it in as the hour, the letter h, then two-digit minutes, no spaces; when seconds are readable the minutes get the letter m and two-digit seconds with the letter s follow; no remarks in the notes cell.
2h09
